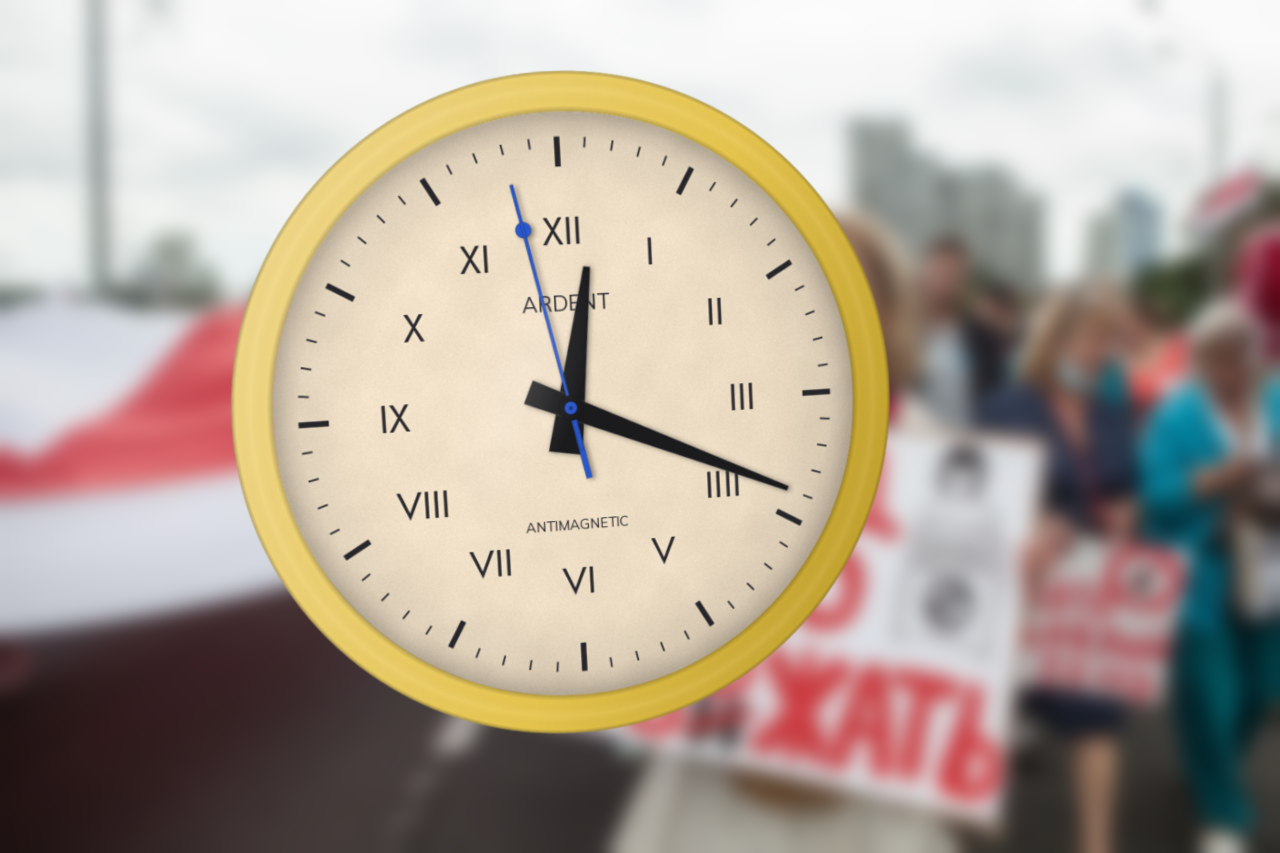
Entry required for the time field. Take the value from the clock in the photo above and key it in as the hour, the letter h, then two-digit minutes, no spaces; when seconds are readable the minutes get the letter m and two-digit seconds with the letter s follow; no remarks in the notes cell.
12h18m58s
